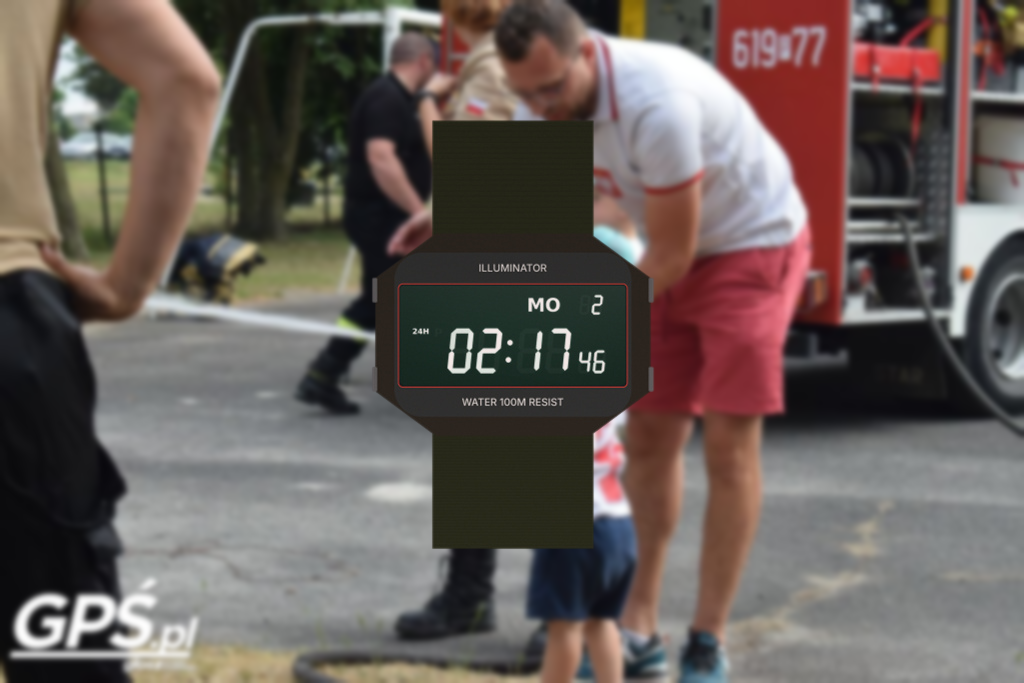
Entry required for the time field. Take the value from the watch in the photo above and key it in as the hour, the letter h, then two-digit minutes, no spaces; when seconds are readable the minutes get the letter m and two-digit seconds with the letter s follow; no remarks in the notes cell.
2h17m46s
